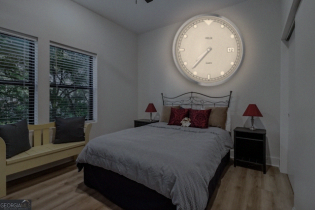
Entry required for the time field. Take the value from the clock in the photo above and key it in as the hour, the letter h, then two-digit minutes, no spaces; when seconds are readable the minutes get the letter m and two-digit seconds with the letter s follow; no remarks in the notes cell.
7h37
